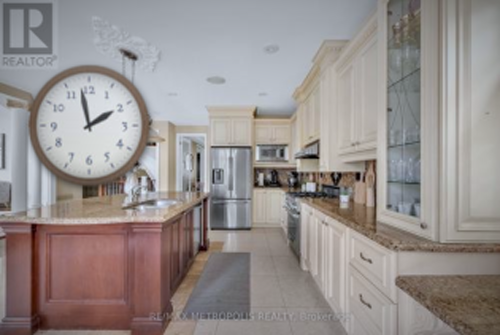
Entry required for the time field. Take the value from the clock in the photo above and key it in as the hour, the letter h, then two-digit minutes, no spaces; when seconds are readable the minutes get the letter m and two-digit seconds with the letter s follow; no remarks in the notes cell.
1h58
